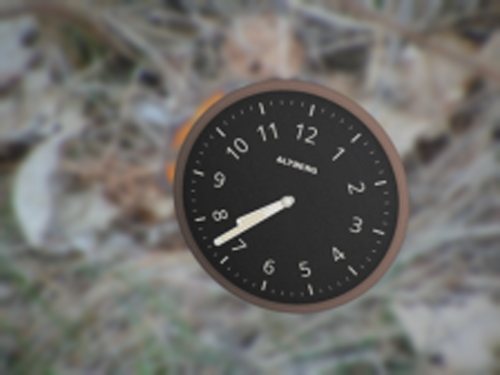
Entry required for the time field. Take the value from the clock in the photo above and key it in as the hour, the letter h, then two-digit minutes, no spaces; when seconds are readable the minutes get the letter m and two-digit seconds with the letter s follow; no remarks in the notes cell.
7h37
